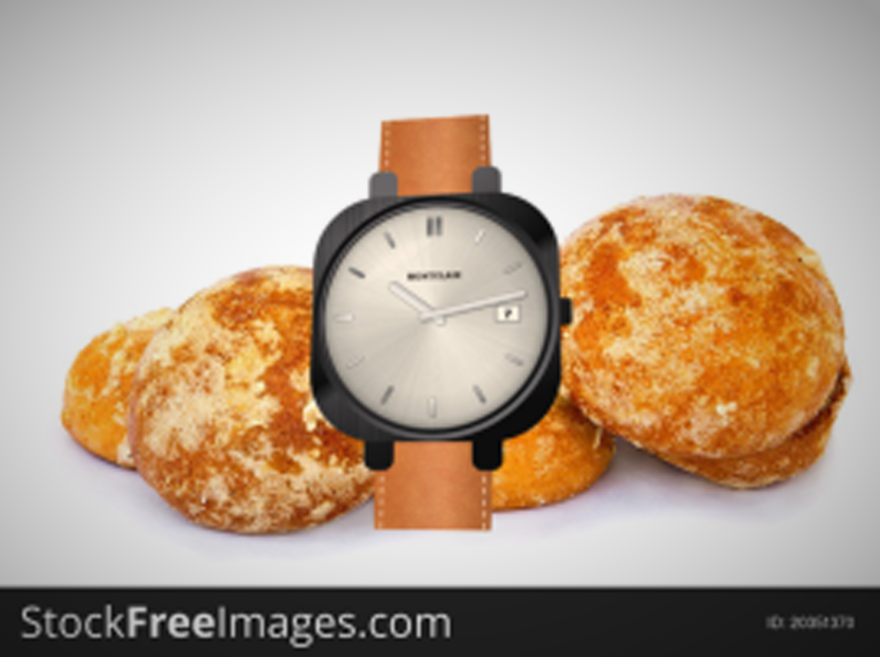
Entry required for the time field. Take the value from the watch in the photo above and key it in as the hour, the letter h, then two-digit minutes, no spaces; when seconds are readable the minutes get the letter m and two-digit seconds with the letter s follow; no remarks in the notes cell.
10h13
